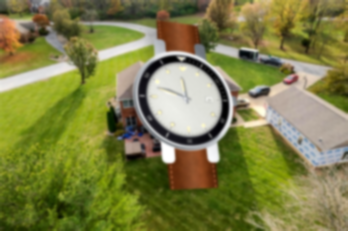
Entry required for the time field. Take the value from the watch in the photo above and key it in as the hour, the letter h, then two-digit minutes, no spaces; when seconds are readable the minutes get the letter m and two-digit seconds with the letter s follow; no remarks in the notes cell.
11h48
